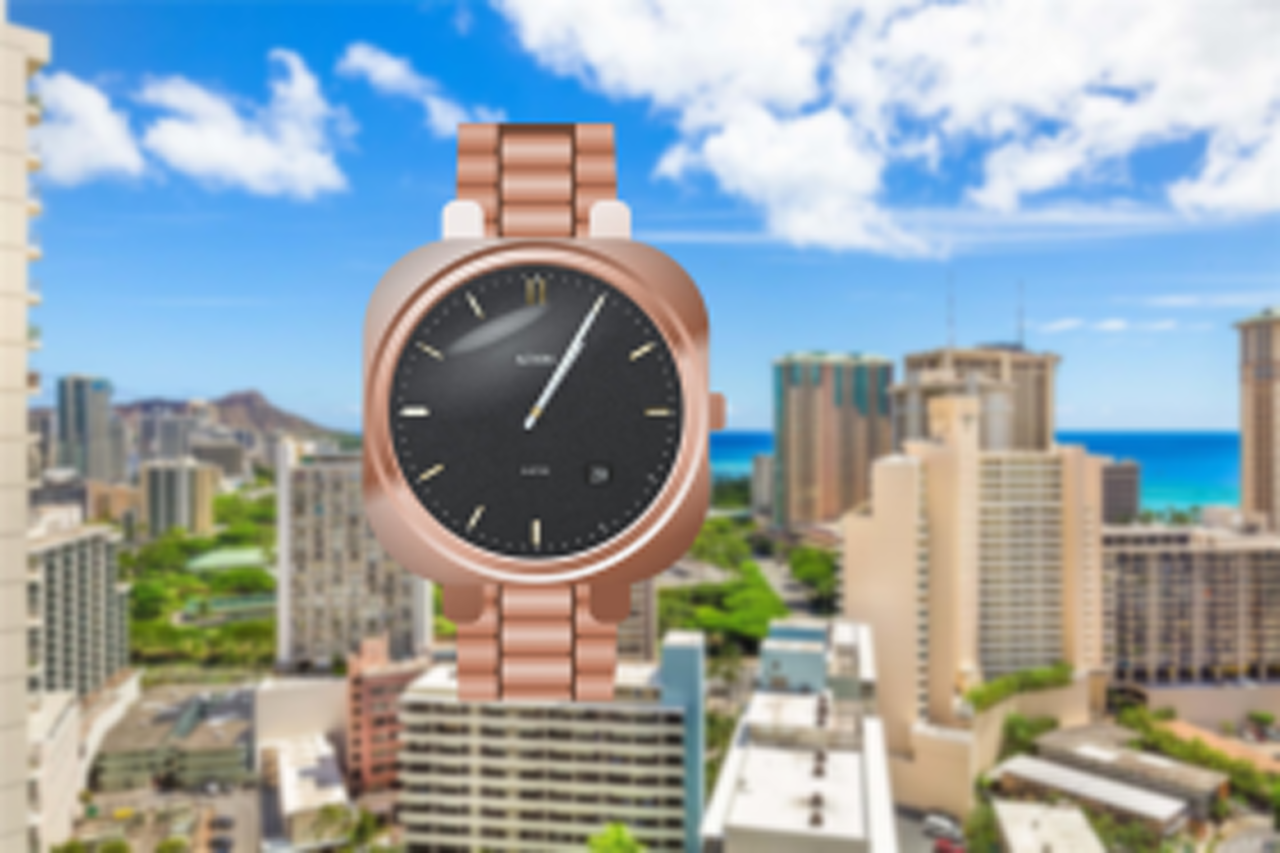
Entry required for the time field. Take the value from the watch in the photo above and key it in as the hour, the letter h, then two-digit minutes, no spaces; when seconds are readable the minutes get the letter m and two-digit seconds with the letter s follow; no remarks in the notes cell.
1h05
